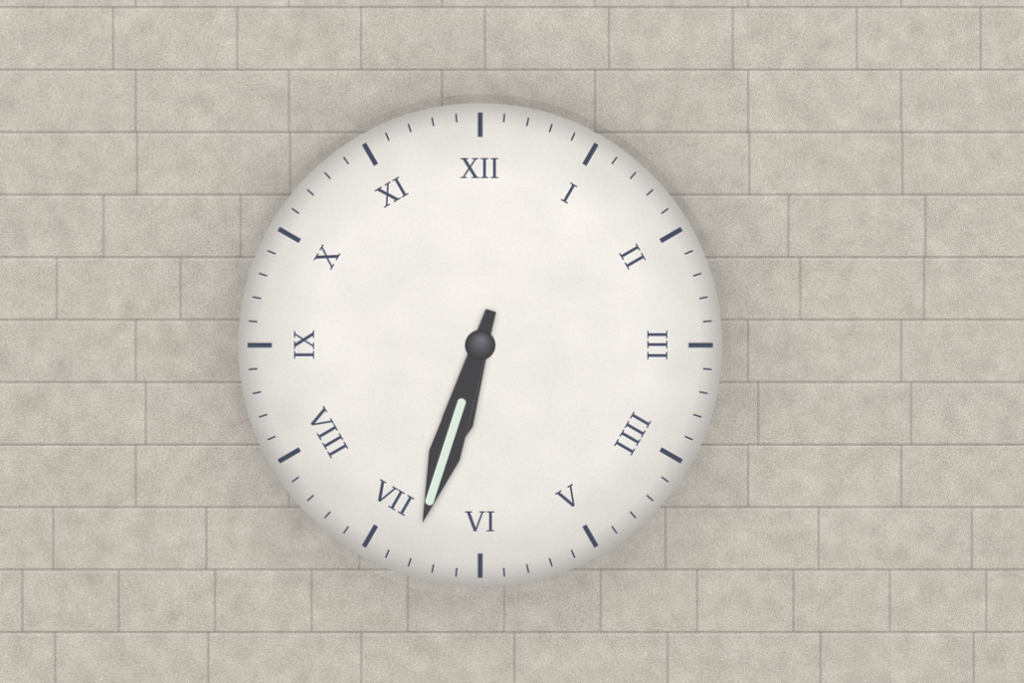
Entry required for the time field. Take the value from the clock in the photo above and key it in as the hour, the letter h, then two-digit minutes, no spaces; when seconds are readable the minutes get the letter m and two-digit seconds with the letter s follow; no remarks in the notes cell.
6h33
